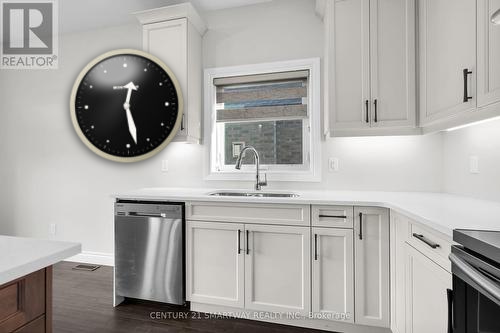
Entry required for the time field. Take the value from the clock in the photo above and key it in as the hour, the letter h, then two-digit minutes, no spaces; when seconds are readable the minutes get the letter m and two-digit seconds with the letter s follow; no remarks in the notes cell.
12h28
